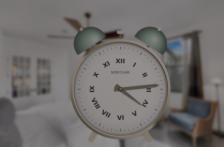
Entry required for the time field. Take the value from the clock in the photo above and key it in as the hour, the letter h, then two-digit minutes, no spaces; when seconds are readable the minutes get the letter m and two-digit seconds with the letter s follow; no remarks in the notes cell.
4h14
